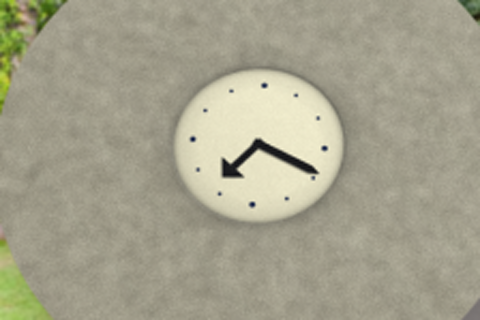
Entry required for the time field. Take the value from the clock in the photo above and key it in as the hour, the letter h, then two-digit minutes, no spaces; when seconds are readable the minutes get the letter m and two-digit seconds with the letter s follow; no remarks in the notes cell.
7h19
